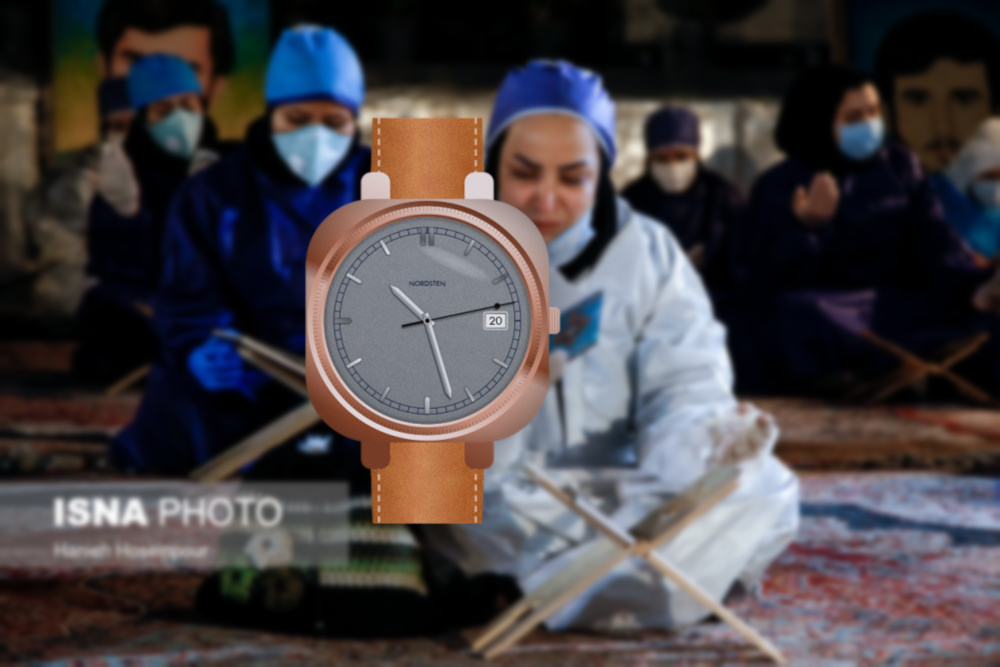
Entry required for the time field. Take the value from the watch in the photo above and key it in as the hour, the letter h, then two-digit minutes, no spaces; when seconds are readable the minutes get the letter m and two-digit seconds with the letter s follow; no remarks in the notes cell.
10h27m13s
